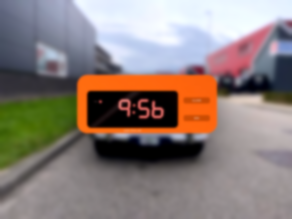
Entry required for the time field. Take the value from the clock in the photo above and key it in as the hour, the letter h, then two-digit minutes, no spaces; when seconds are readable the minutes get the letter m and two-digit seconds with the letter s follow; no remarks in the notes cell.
9h56
